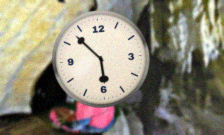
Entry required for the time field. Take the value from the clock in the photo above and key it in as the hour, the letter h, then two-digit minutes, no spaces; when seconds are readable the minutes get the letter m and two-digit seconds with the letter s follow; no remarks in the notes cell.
5h53
